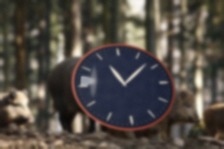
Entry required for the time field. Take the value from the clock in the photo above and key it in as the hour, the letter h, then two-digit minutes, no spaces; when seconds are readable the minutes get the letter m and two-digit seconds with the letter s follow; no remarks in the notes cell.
11h08
